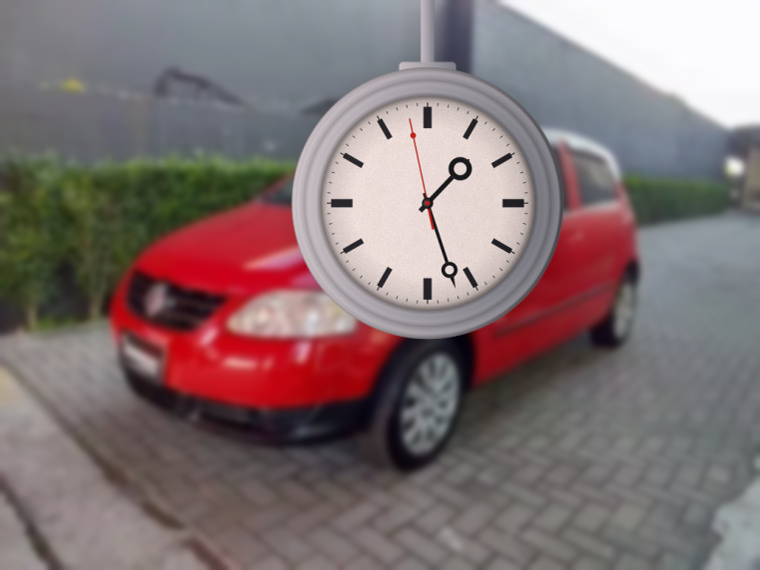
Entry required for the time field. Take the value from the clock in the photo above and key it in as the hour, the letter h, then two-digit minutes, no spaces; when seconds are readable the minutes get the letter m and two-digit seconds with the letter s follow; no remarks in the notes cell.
1h26m58s
